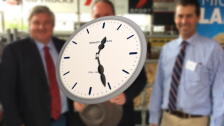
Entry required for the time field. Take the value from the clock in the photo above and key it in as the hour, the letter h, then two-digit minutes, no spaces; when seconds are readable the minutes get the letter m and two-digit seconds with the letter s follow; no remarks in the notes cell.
12h26
